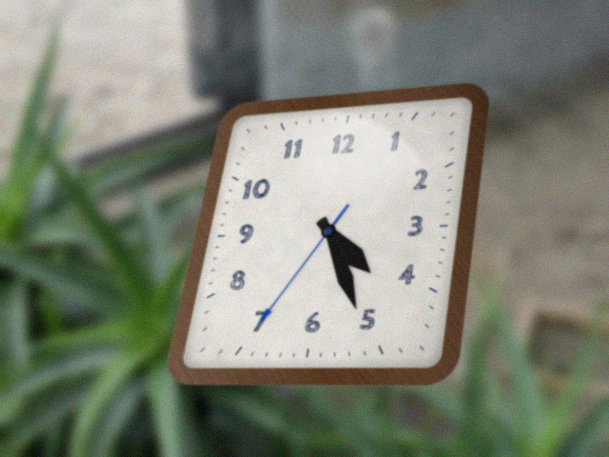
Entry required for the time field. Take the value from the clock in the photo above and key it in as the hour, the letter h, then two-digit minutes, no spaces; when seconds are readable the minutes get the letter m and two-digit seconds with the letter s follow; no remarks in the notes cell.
4h25m35s
